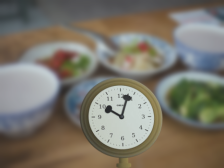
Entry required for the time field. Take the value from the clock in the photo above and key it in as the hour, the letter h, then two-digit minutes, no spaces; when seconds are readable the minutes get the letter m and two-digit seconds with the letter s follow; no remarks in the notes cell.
10h03
